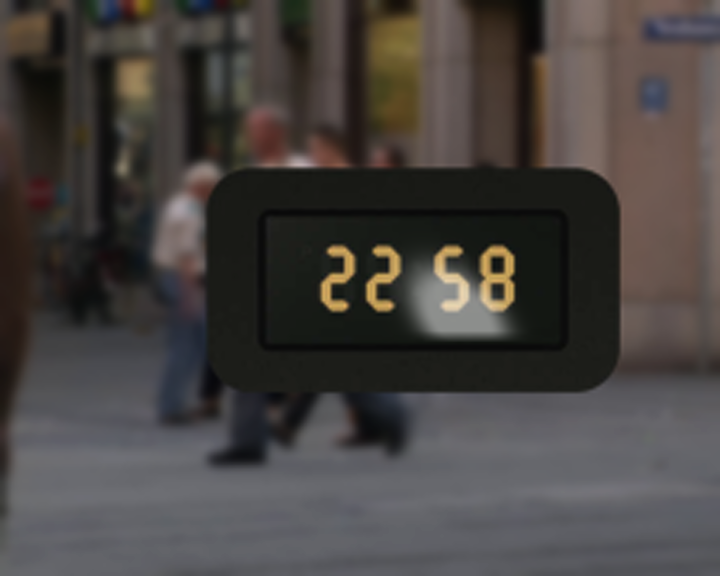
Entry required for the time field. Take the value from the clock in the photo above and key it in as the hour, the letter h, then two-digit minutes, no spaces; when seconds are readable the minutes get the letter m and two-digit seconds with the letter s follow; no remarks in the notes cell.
22h58
